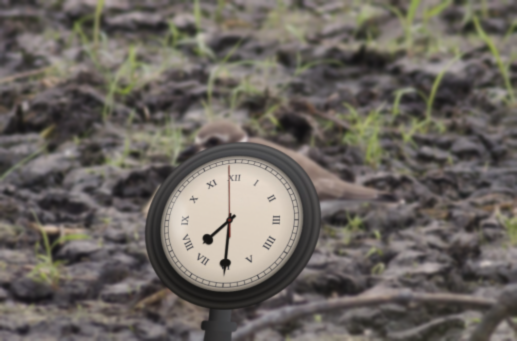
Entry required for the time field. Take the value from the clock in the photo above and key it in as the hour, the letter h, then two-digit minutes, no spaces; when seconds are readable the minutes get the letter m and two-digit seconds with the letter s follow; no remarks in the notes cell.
7h29m59s
